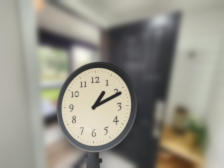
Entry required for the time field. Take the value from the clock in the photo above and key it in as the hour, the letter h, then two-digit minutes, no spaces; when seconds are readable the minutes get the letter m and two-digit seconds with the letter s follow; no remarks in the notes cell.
1h11
